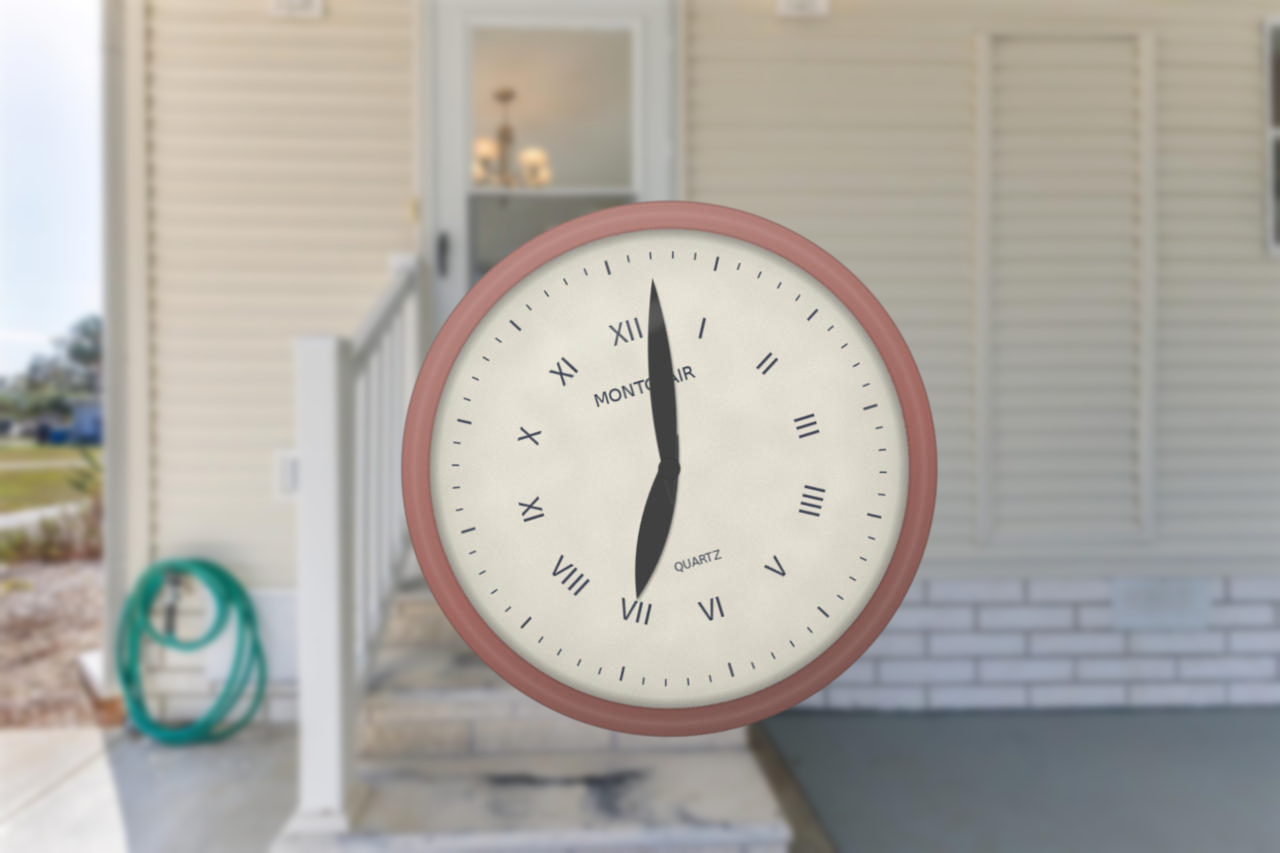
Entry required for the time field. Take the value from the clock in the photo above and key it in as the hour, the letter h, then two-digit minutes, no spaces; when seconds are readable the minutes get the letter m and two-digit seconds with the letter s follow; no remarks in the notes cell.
7h02
